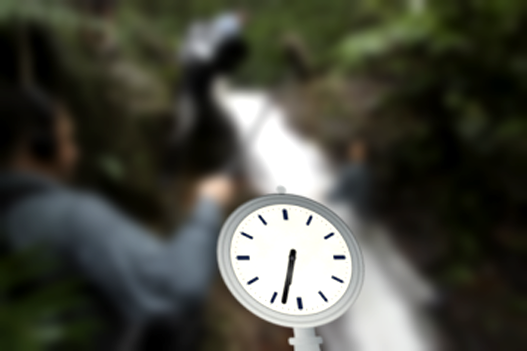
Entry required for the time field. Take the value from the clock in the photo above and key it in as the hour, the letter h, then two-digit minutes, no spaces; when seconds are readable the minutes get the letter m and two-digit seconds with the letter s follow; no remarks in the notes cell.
6h33
